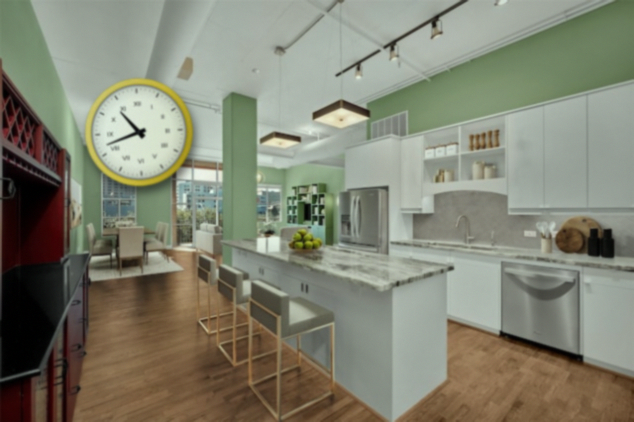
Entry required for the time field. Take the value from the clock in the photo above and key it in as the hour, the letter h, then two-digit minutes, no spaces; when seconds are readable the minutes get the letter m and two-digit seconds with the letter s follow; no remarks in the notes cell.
10h42
